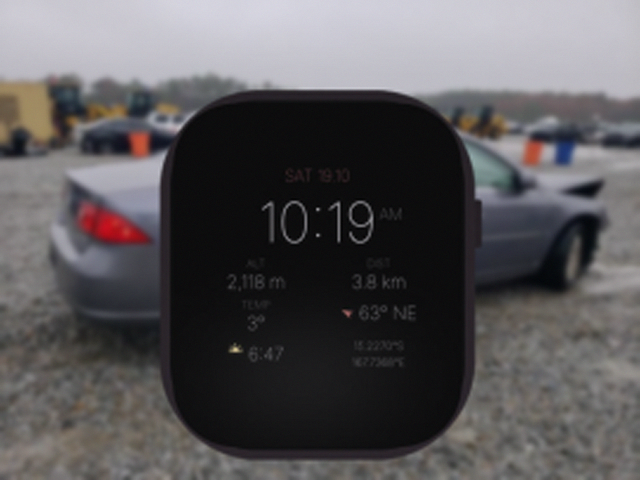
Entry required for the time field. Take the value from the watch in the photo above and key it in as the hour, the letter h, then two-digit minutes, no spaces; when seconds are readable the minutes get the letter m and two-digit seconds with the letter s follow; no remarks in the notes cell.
10h19
